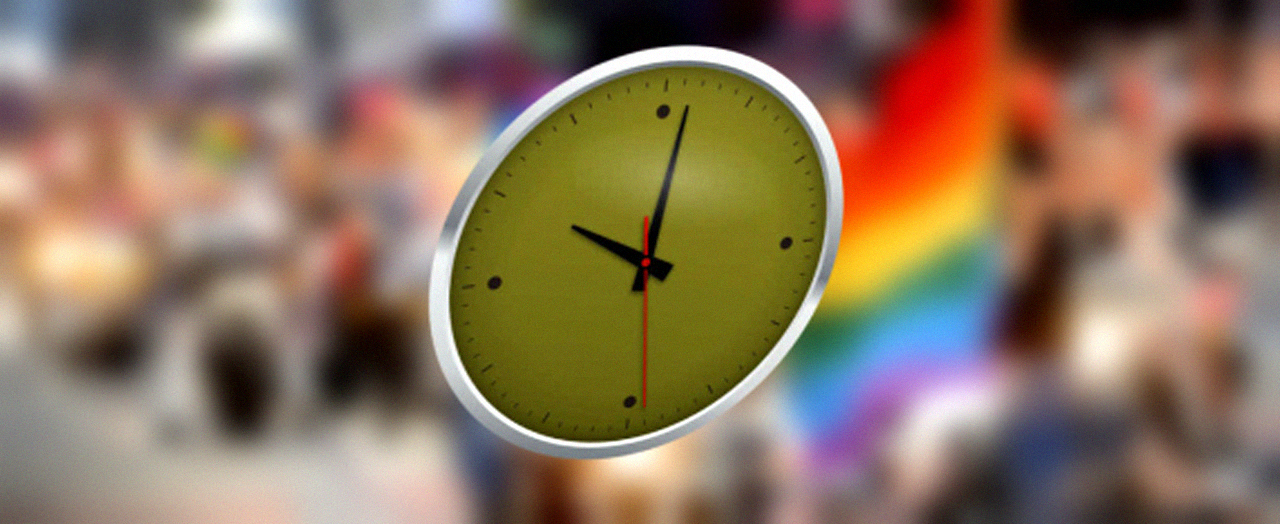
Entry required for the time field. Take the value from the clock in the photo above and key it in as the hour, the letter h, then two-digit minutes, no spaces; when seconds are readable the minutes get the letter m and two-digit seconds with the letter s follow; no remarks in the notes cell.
10h01m29s
